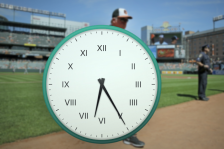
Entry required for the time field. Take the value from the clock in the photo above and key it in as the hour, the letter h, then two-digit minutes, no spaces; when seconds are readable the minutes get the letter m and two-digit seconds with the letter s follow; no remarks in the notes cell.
6h25
